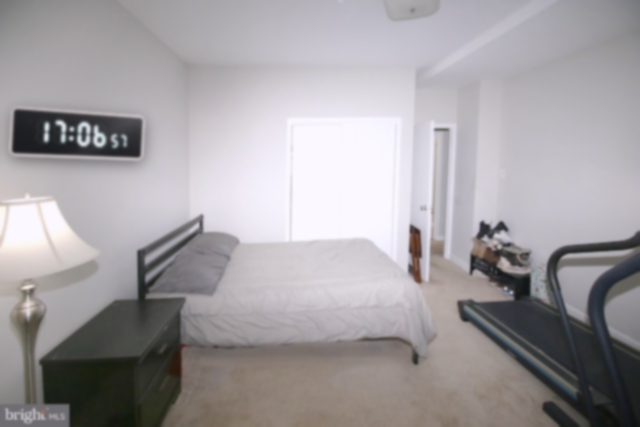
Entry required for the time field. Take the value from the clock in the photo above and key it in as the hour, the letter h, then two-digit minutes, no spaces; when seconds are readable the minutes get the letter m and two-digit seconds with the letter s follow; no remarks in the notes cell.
17h06m57s
